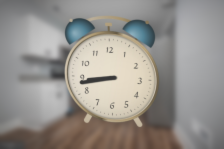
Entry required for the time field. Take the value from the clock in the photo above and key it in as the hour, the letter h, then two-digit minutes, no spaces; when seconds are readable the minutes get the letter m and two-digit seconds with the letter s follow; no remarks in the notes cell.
8h43
